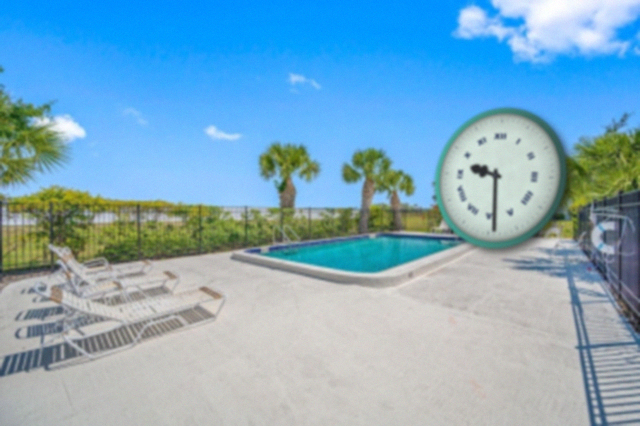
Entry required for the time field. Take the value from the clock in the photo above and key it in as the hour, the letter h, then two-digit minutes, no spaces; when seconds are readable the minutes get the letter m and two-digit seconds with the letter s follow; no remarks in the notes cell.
9h29
